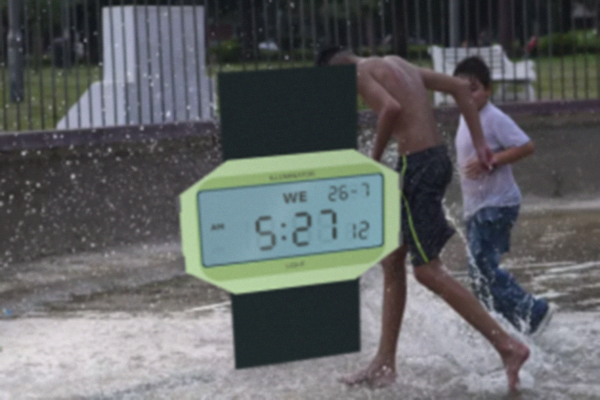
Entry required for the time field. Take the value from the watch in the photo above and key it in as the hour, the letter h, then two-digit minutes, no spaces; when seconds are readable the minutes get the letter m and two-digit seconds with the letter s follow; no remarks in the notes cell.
5h27m12s
